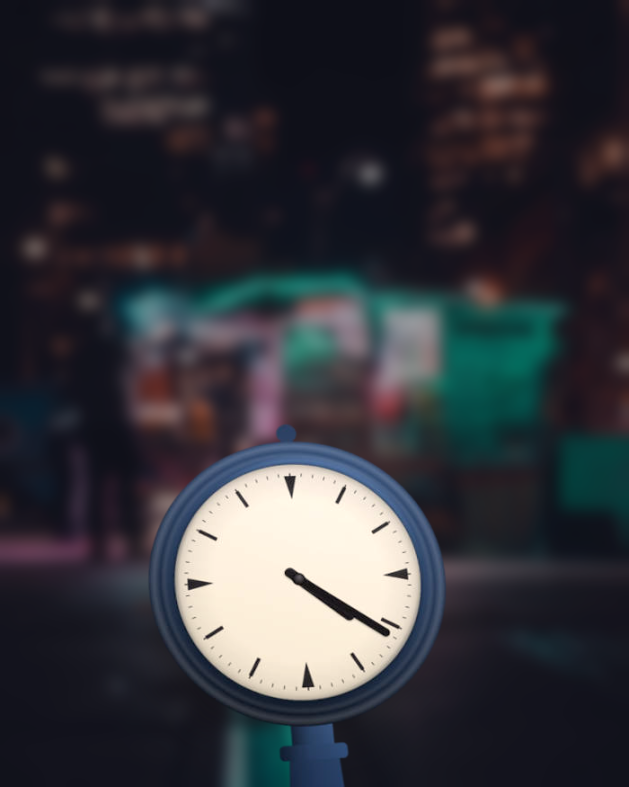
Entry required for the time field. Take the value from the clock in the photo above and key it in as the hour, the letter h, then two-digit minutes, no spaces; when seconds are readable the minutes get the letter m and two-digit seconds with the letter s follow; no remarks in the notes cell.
4h21
